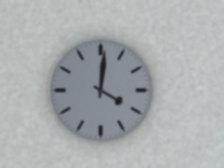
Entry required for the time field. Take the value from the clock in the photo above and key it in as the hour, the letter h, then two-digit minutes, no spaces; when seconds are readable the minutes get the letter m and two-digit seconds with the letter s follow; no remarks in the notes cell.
4h01
